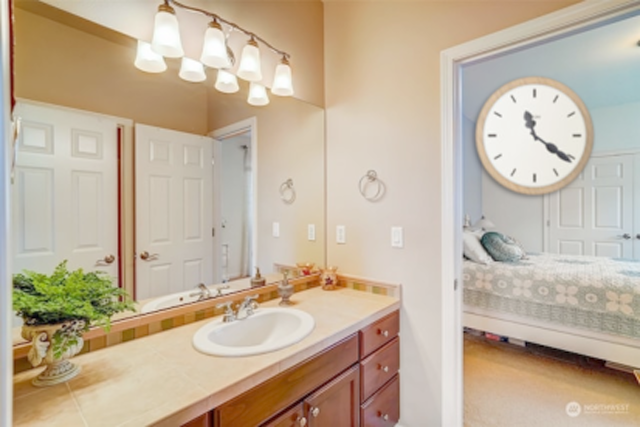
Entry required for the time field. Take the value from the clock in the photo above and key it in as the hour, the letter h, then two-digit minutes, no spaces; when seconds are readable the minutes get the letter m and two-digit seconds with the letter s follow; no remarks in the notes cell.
11h21
